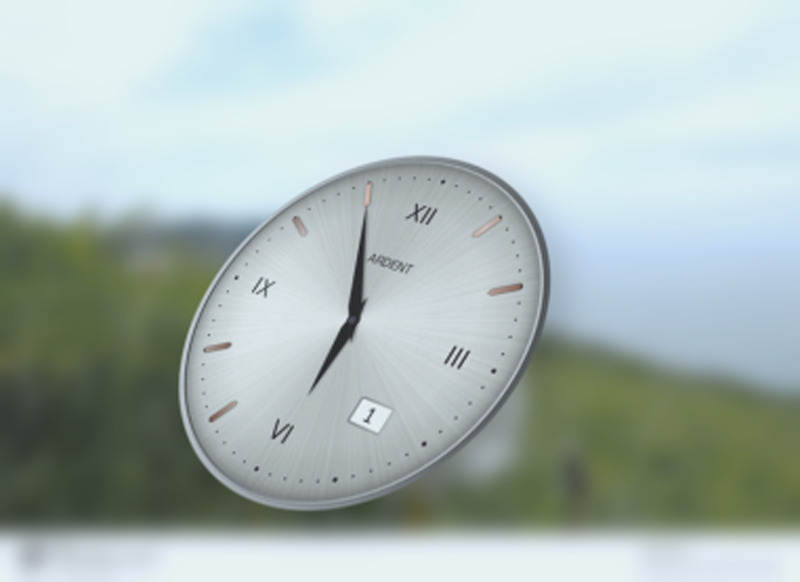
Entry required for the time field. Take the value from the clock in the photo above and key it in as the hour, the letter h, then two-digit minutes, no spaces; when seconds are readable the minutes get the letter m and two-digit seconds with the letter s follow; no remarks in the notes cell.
5h55
